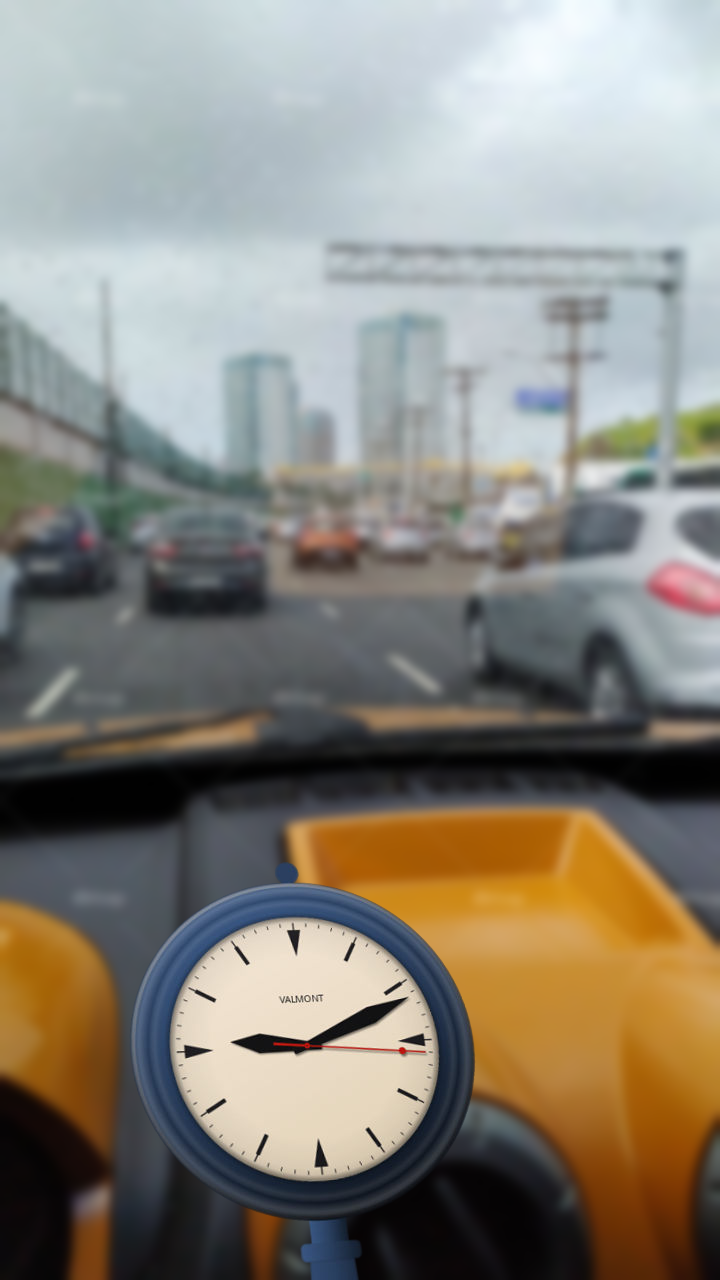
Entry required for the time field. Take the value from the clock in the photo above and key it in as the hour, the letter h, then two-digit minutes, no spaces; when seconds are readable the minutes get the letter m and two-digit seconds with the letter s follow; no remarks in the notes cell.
9h11m16s
